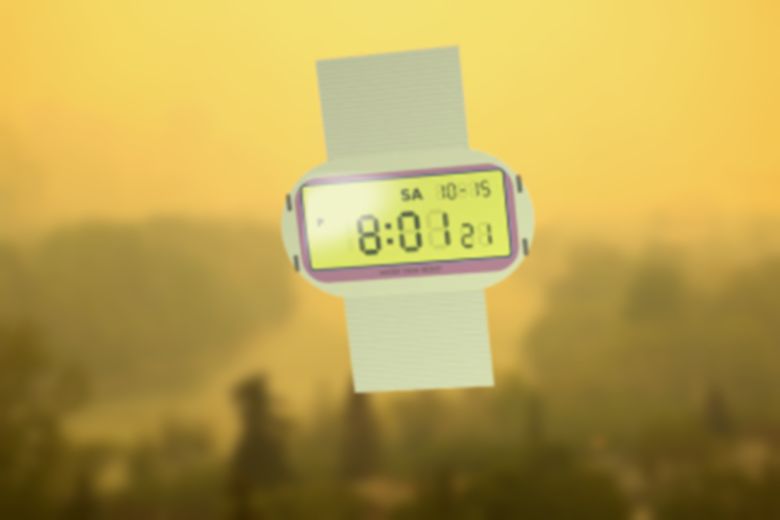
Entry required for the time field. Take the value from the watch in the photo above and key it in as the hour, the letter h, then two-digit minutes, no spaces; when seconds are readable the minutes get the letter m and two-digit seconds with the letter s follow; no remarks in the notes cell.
8h01m21s
